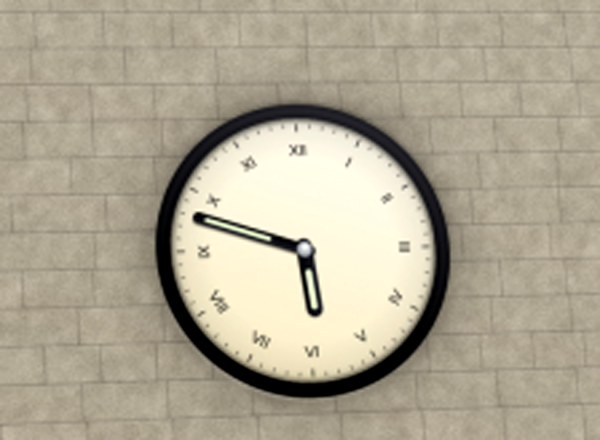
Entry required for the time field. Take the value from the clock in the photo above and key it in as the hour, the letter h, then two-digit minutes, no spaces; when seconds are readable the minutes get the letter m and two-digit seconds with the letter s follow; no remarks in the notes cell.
5h48
